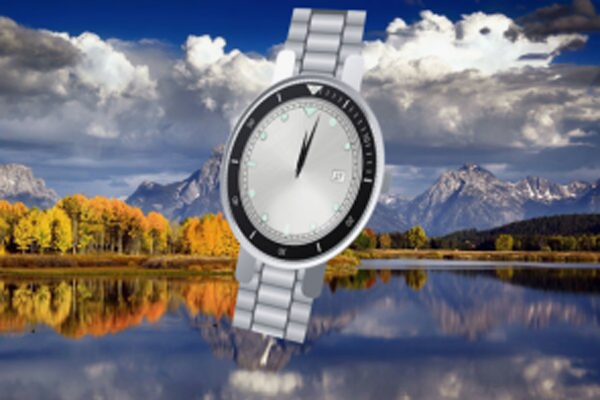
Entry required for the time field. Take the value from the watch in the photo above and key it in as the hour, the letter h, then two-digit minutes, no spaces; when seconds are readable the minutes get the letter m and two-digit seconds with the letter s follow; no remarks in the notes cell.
12h02
